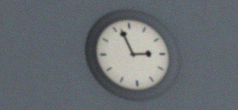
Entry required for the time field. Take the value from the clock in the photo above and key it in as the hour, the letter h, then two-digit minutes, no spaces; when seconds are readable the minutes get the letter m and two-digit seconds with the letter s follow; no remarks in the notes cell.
2h57
